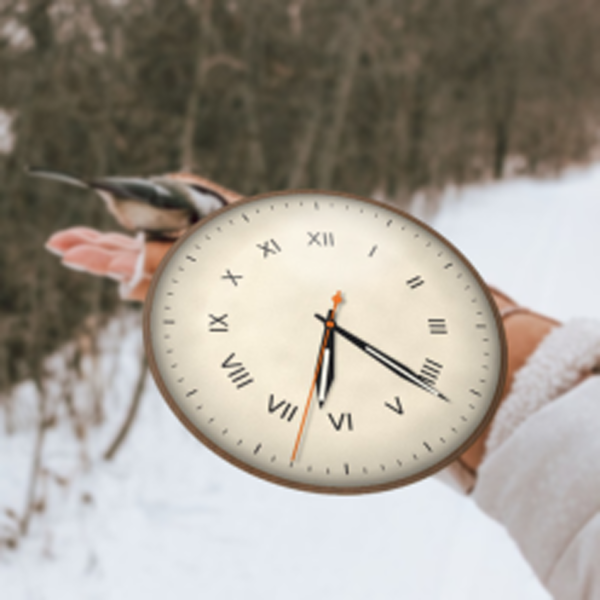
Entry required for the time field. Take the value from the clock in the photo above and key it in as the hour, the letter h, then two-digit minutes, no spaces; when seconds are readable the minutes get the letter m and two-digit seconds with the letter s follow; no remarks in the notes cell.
6h21m33s
